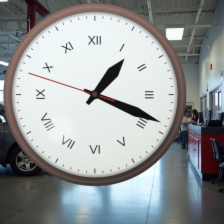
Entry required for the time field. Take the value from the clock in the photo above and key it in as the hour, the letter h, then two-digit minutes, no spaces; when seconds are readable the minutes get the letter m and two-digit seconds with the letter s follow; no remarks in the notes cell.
1h18m48s
